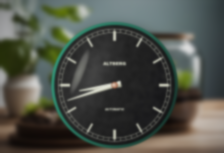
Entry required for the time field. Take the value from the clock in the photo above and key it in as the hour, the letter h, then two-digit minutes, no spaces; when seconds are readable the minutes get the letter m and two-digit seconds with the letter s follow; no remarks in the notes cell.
8h42
